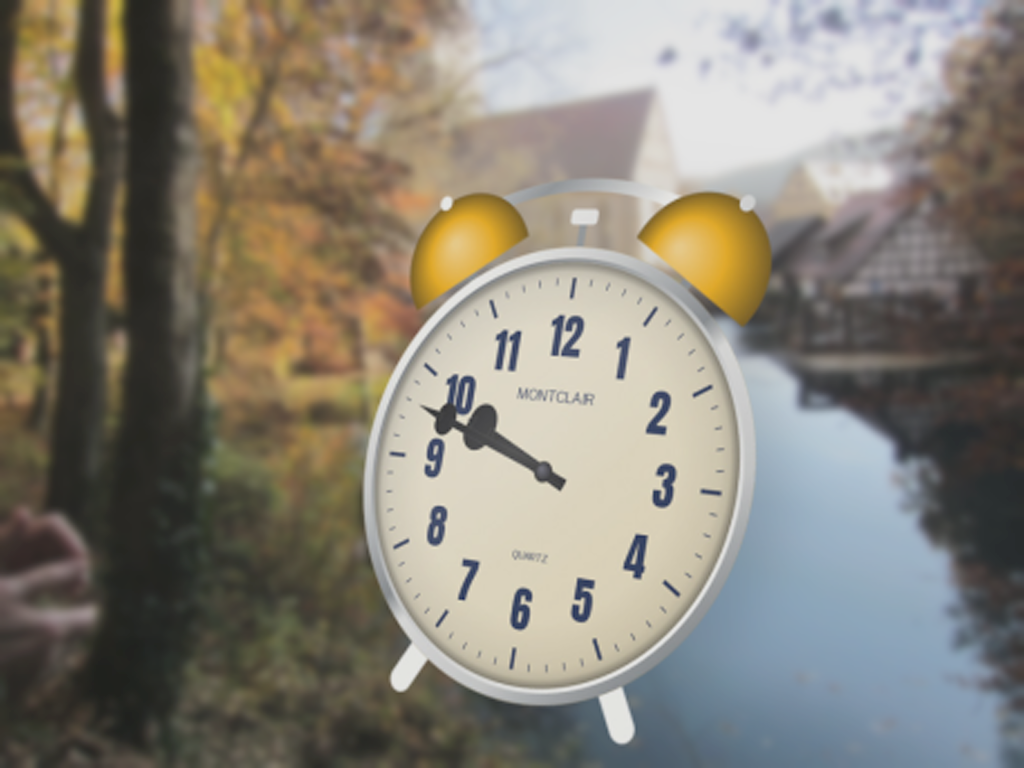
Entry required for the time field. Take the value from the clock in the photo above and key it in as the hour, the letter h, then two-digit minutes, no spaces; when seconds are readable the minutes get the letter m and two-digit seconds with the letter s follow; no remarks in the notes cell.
9h48
